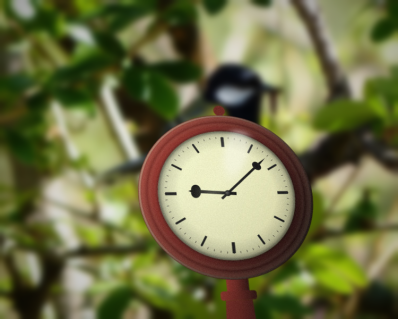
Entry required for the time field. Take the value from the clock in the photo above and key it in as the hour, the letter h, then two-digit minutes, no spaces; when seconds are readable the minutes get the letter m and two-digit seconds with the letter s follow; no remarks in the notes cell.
9h08
